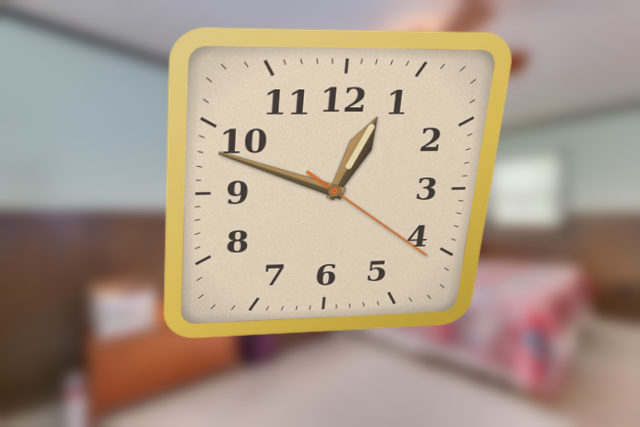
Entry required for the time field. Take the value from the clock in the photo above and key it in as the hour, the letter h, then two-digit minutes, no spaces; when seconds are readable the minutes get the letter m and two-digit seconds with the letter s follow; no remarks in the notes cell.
12h48m21s
